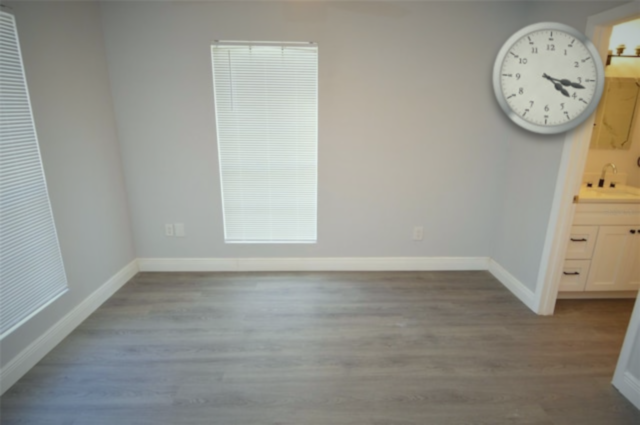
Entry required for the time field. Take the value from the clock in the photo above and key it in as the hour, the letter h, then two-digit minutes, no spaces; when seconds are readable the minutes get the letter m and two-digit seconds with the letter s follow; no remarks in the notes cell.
4h17
